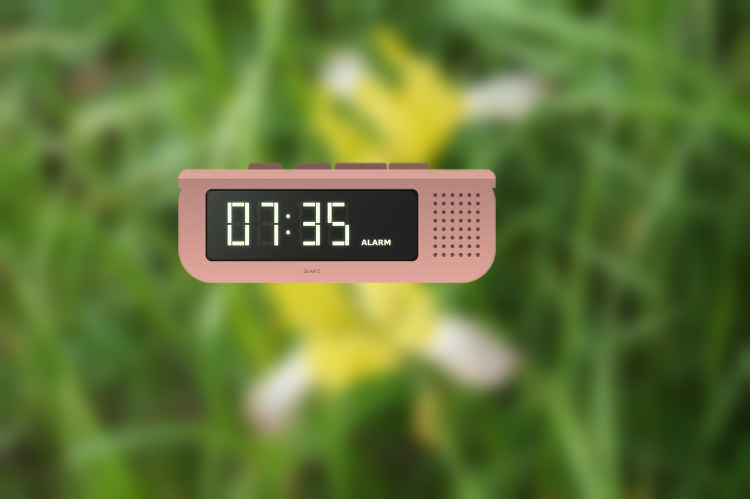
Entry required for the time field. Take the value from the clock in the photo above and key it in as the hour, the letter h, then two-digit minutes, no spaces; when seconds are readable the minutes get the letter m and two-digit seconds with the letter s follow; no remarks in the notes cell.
7h35
